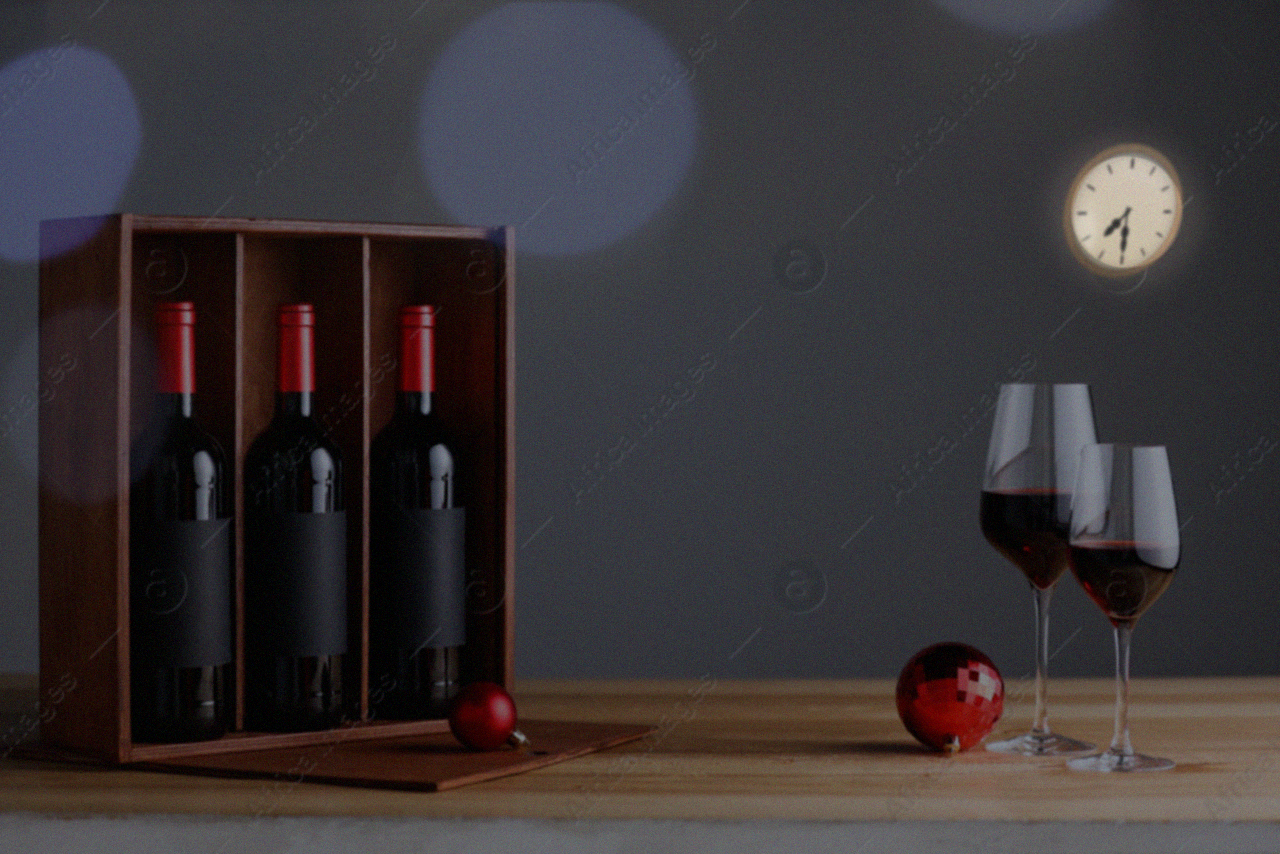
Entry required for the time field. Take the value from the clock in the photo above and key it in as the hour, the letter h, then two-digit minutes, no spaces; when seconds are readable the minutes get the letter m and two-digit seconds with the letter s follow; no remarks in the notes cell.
7h30
